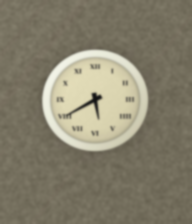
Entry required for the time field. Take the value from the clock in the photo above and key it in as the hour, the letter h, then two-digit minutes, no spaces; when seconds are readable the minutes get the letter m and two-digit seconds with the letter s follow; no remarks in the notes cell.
5h40
